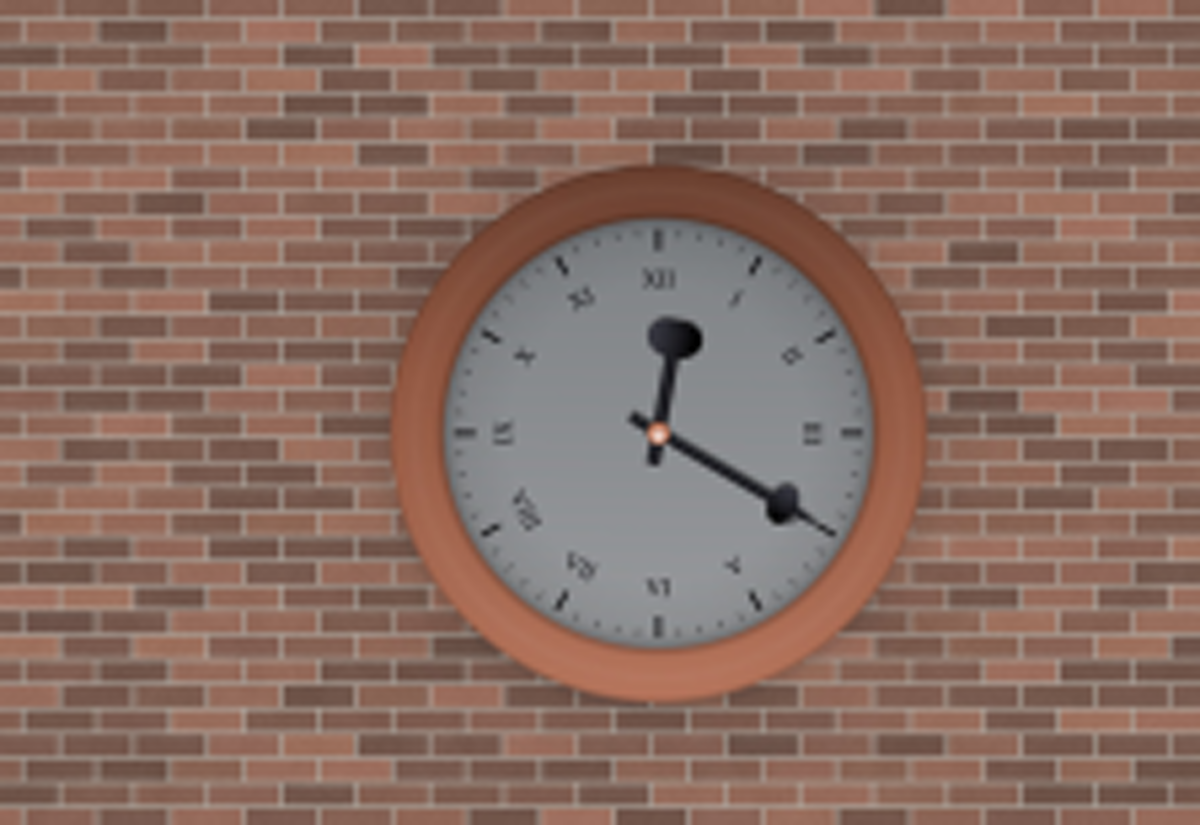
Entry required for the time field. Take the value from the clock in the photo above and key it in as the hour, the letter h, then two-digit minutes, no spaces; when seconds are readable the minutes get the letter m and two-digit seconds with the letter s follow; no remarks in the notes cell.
12h20
